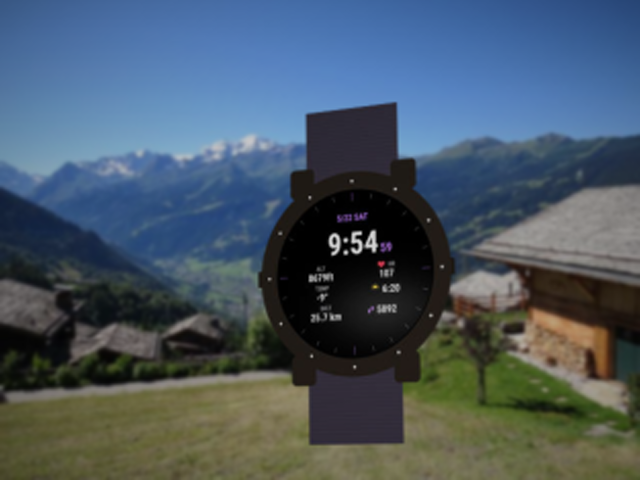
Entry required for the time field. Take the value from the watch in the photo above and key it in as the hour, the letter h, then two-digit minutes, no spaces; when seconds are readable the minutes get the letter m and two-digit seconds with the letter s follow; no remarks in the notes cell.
9h54
